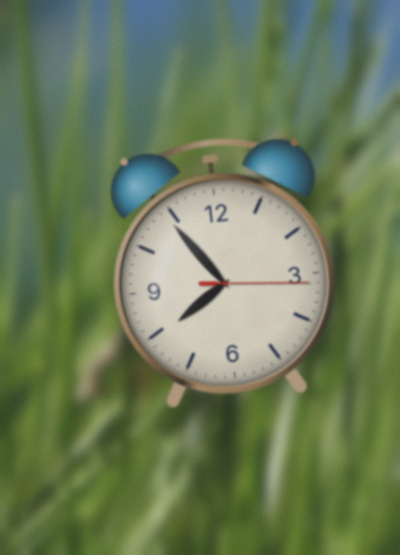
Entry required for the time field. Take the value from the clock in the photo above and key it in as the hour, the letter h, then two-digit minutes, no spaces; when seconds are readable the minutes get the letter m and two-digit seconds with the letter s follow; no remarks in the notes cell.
7h54m16s
